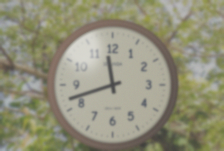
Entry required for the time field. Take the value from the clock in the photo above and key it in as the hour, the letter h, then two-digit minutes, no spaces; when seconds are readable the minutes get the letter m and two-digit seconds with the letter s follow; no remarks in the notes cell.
11h42
